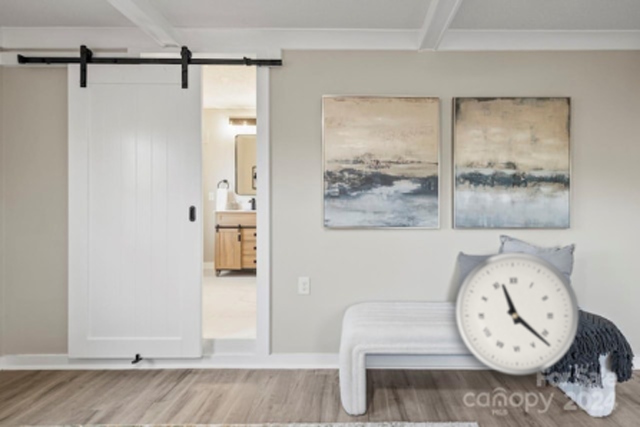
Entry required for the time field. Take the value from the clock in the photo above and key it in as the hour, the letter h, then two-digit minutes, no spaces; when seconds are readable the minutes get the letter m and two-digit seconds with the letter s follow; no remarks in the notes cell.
11h22
